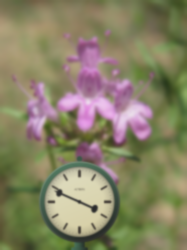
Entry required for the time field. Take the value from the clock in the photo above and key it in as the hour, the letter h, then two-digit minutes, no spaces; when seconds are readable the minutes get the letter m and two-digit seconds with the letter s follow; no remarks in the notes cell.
3h49
